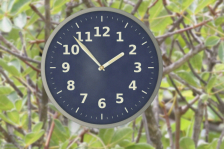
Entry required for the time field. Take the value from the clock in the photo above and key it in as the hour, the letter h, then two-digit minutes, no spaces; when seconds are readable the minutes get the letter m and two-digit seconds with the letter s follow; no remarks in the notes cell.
1h53
